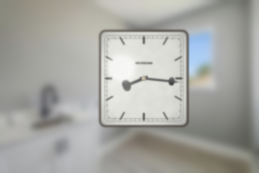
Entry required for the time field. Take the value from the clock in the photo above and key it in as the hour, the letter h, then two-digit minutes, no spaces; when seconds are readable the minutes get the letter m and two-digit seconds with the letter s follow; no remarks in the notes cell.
8h16
